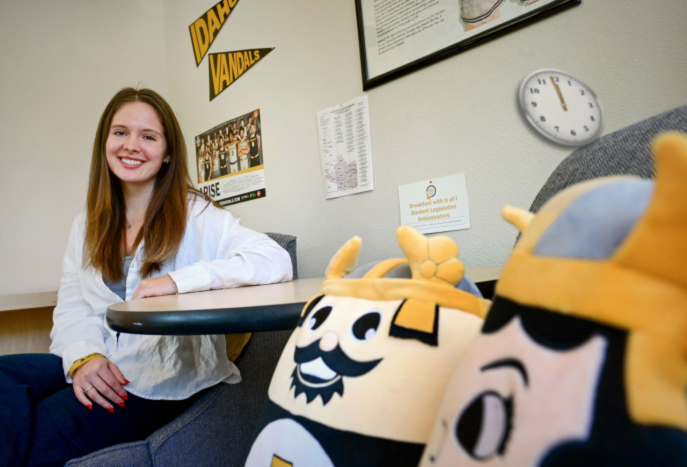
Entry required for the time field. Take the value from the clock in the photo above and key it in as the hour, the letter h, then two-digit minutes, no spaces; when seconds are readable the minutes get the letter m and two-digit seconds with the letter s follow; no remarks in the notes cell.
11h59
